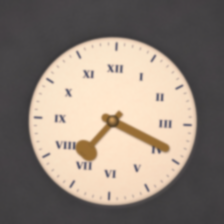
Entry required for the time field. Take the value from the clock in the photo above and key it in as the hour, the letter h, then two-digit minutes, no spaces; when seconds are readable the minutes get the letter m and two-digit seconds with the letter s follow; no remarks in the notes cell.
7h19
